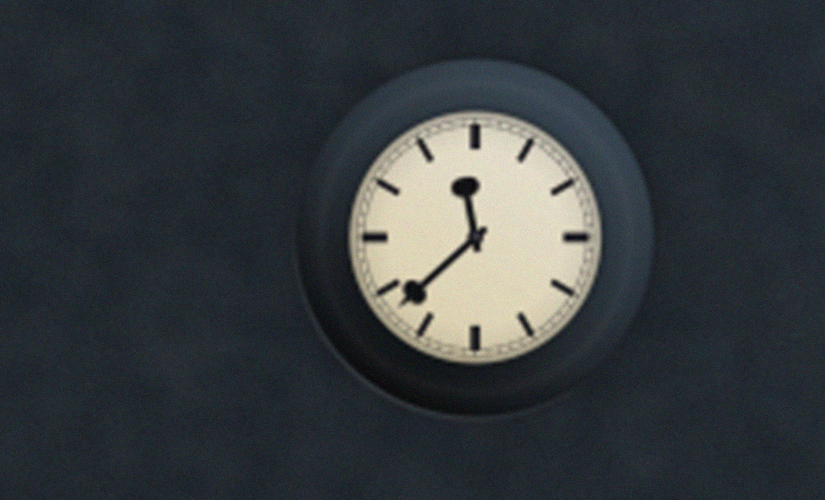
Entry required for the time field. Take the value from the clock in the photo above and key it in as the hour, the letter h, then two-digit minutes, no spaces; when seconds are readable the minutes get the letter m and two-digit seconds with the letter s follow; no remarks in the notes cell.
11h38
